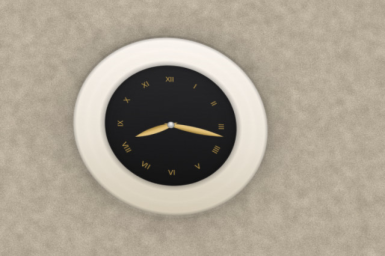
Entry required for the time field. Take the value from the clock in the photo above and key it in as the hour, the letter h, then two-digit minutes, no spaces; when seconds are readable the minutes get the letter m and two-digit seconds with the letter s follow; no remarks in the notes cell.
8h17
